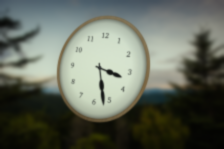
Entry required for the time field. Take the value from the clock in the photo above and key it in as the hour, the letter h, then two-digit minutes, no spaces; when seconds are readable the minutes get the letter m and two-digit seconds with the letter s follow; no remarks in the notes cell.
3h27
